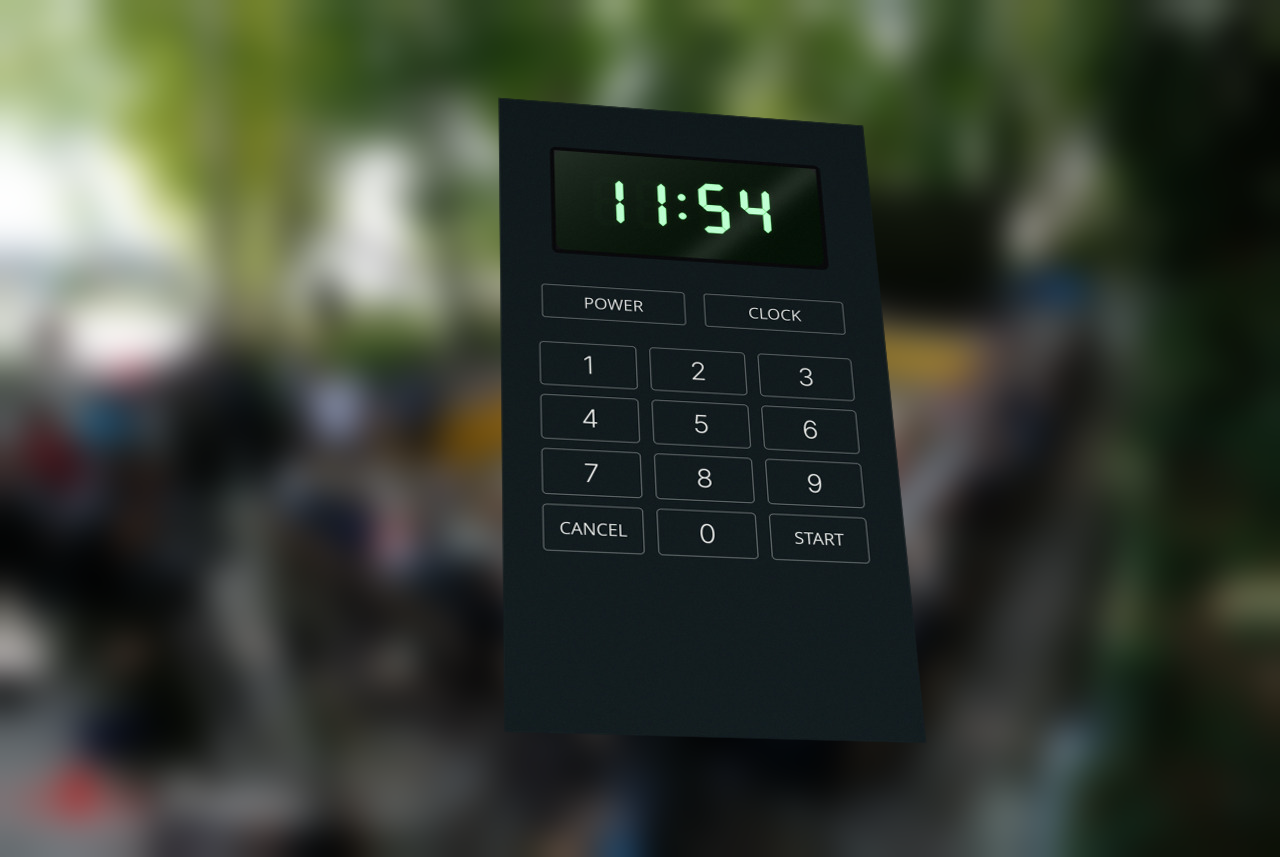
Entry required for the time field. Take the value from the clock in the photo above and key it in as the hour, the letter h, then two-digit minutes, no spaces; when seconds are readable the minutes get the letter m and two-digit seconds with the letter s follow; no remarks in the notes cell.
11h54
